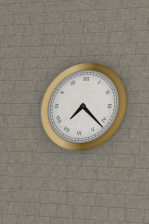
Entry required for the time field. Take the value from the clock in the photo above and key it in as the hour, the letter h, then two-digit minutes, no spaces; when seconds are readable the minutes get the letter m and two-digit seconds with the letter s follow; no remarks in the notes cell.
7h22
